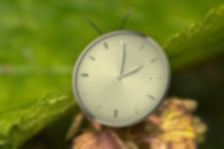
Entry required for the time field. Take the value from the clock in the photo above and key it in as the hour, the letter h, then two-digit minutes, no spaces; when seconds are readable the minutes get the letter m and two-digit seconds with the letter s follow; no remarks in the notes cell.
2h00
